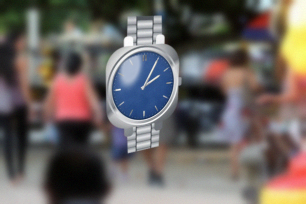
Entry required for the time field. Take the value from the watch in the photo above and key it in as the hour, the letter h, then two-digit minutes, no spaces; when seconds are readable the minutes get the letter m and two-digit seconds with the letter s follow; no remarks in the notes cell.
2h05
